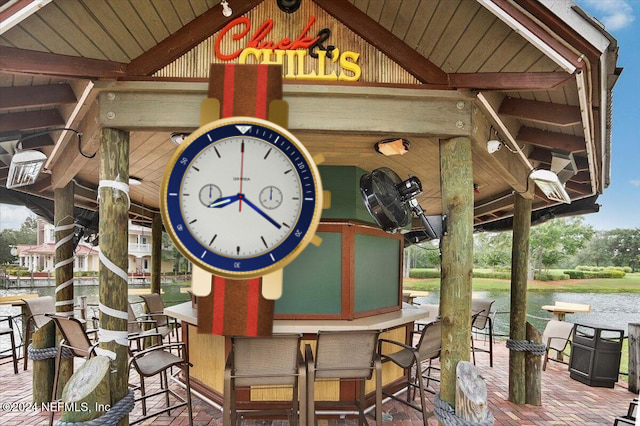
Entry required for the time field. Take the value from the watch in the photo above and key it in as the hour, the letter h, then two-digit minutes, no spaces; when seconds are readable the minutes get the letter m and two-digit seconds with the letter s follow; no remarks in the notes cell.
8h21
